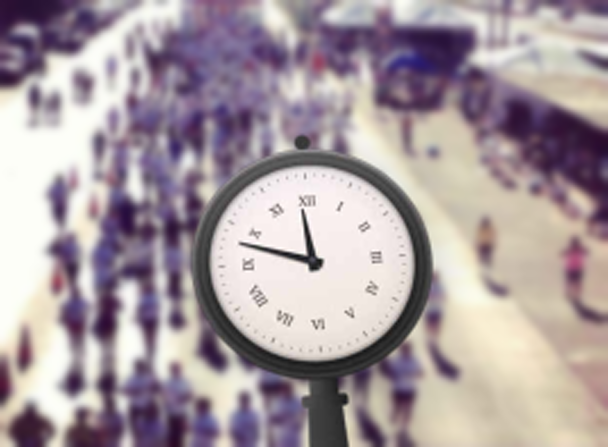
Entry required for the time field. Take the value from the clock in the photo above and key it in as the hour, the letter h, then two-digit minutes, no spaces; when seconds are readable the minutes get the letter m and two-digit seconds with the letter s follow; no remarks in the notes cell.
11h48
